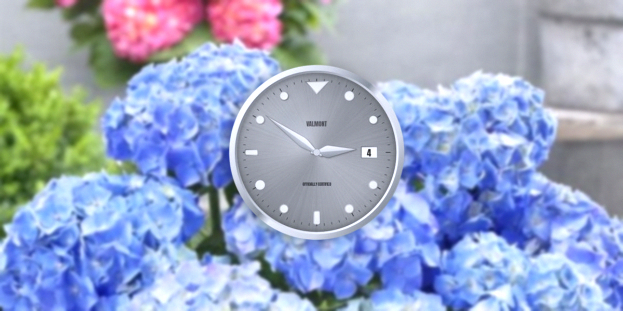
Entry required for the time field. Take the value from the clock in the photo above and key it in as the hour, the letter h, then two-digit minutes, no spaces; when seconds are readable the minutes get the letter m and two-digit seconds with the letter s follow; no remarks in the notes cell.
2h51
